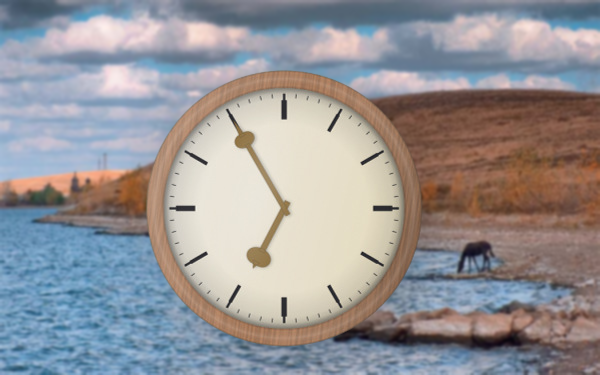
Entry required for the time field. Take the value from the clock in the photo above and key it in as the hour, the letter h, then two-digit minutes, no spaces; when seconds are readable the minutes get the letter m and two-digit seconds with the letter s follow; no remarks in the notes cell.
6h55
